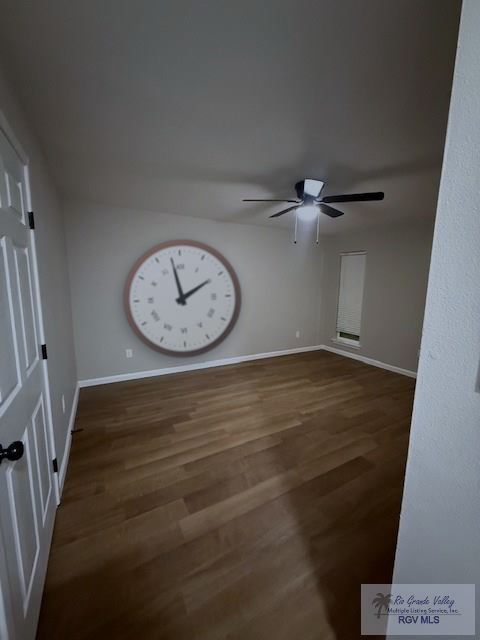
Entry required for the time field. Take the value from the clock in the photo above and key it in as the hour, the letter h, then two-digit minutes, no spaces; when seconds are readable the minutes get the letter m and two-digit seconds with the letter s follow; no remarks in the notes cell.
1h58
